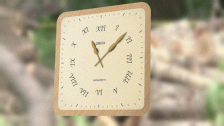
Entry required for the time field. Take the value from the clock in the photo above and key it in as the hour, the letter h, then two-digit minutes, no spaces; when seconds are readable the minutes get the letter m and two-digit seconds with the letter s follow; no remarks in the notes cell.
11h08
